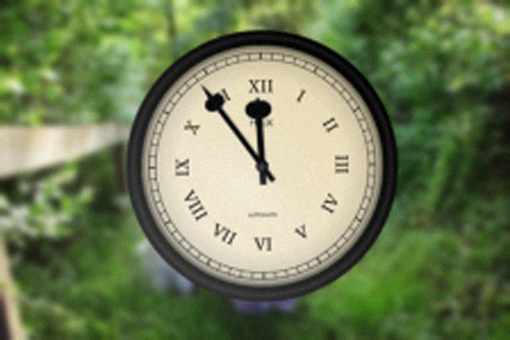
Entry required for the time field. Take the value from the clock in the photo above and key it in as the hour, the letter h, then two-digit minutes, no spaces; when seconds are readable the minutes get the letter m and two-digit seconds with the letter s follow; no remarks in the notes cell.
11h54
